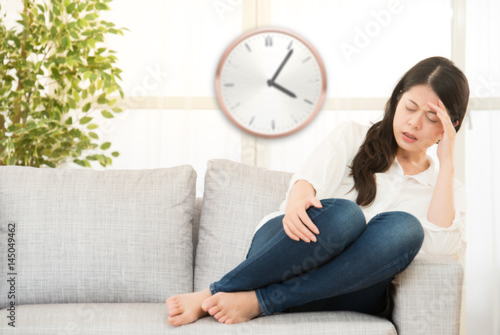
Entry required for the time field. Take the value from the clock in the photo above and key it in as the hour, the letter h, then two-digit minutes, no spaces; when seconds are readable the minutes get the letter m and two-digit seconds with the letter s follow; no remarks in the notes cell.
4h06
